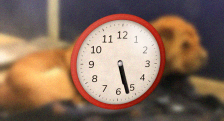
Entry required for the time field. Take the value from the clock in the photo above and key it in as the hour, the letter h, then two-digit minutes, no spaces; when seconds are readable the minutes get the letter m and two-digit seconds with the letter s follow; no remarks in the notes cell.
5h27
